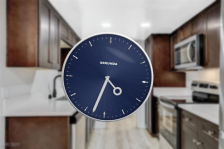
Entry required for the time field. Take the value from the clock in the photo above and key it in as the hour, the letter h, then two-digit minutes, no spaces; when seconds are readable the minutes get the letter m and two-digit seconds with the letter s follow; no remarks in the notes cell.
4h33
